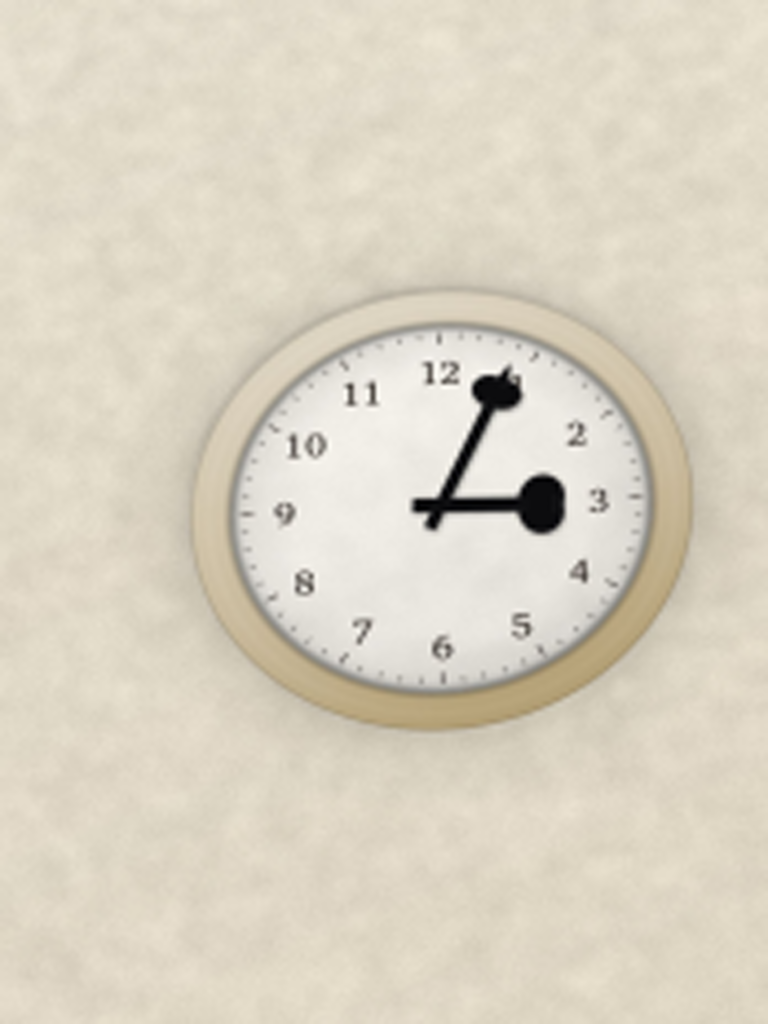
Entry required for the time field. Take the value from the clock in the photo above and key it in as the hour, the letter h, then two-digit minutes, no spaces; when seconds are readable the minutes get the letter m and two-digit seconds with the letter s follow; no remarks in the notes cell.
3h04
